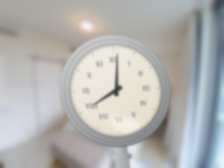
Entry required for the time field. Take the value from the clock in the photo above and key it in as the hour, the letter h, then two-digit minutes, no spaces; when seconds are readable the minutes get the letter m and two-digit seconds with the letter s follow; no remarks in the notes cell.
8h01
